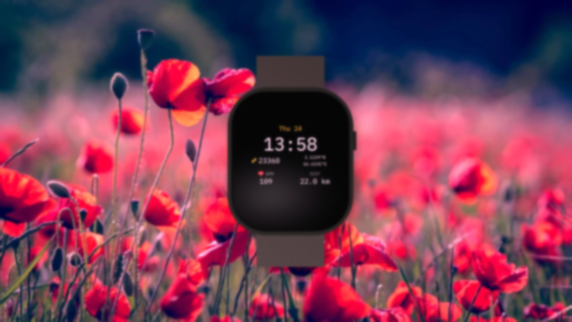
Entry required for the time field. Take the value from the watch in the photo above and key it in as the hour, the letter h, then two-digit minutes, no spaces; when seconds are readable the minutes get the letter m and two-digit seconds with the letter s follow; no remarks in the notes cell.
13h58
